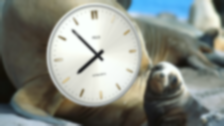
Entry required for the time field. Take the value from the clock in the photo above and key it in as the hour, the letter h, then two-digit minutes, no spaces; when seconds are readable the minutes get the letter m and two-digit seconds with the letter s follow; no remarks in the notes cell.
7h53
